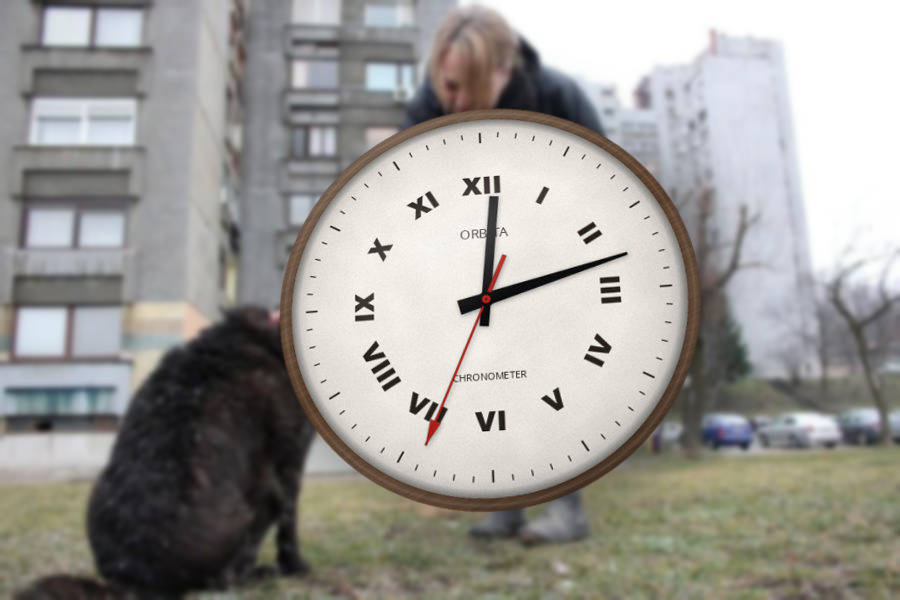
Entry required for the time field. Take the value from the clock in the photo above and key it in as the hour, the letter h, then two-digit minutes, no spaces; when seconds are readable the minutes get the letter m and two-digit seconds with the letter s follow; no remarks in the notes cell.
12h12m34s
